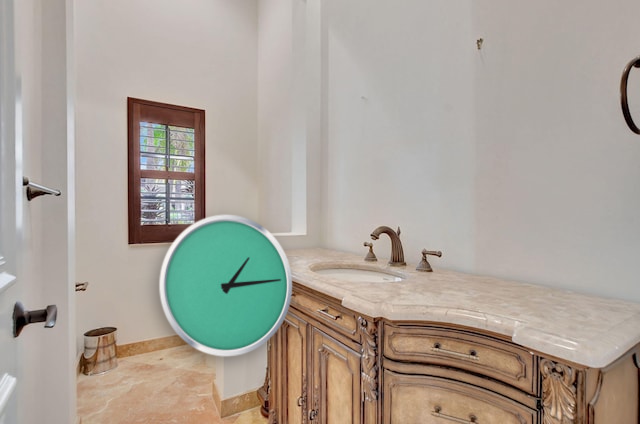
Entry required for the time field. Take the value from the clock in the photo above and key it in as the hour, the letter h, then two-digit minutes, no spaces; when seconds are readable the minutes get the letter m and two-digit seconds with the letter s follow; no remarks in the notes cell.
1h14
